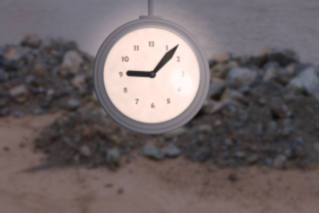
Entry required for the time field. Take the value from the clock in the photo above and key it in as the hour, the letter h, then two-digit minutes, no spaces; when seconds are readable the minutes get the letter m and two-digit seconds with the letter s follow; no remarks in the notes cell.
9h07
